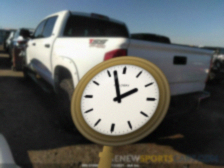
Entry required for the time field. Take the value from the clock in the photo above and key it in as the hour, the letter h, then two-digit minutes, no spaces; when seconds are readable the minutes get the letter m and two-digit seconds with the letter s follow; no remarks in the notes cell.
1h57
